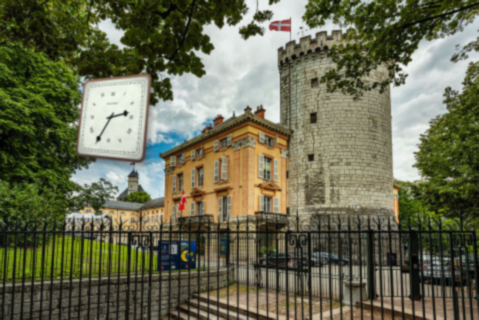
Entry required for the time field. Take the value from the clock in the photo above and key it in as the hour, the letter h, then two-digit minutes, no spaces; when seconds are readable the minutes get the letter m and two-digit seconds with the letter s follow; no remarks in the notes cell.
2h35
